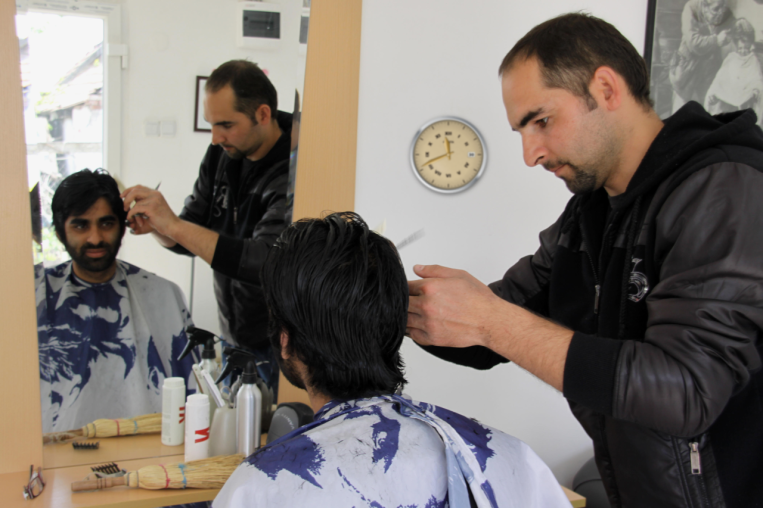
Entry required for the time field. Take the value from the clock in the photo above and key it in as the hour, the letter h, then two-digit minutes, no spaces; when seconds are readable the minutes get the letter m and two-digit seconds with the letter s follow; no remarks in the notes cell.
11h41
